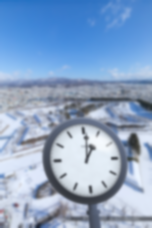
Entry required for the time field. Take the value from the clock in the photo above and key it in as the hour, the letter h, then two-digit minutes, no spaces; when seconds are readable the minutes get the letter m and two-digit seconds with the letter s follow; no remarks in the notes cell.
1h01
